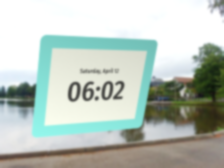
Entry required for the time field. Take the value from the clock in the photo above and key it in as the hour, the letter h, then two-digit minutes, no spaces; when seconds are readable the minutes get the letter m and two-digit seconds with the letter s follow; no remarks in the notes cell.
6h02
